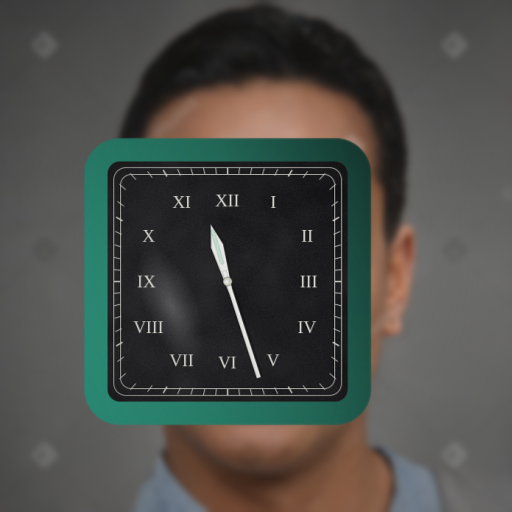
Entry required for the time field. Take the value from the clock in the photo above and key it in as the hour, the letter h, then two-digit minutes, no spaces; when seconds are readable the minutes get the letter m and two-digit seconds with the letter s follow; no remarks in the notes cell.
11h27
